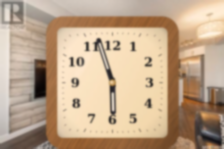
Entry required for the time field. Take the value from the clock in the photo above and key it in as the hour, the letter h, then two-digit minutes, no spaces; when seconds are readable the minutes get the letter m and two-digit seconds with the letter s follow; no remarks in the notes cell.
5h57
